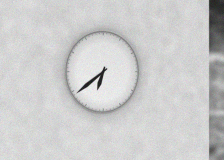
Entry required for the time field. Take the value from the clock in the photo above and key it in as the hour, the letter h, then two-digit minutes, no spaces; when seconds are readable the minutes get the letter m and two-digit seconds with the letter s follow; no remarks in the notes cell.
6h39
